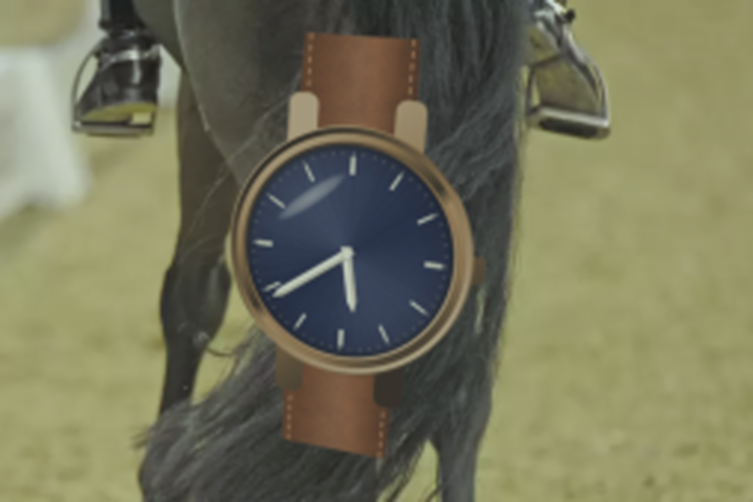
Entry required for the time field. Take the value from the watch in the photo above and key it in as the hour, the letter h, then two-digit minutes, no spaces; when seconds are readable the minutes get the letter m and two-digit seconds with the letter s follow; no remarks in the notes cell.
5h39
